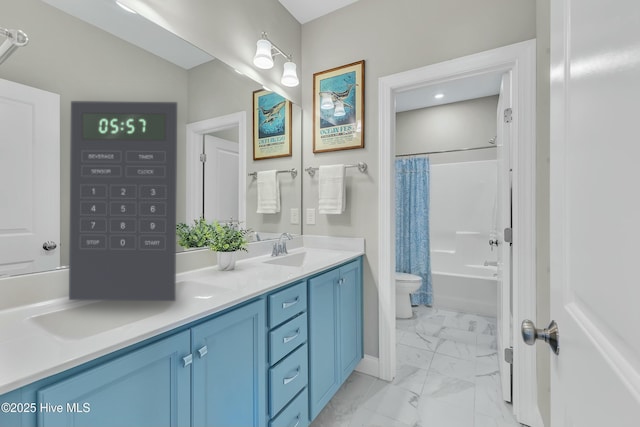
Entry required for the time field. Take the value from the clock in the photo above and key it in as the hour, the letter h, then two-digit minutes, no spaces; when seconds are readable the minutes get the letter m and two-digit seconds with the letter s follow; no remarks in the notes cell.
5h57
